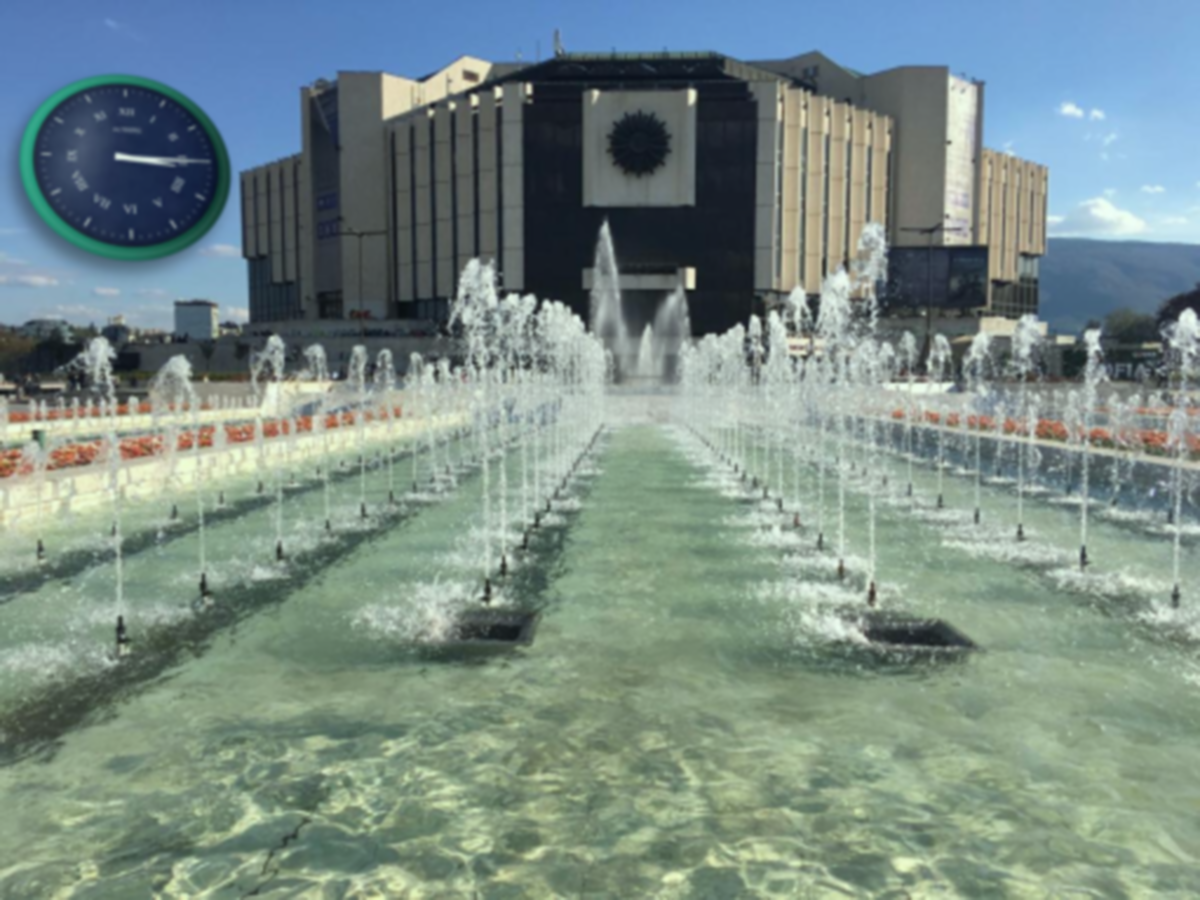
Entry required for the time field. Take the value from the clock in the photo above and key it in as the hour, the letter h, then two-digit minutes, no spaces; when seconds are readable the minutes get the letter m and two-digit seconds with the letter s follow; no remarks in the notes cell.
3h15
